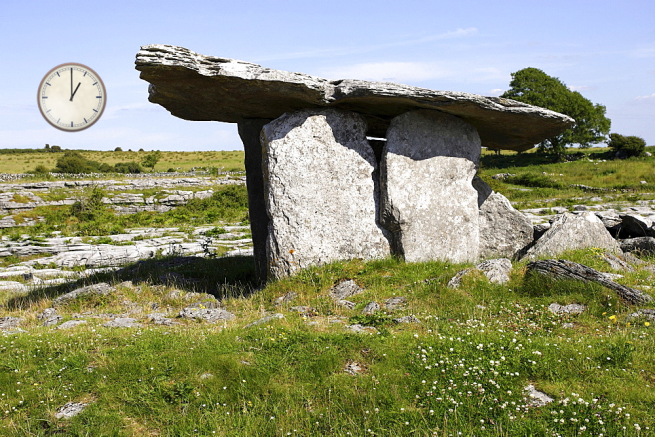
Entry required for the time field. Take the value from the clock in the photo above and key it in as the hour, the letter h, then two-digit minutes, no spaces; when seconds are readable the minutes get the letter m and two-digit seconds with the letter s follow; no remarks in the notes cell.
1h00
